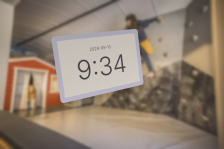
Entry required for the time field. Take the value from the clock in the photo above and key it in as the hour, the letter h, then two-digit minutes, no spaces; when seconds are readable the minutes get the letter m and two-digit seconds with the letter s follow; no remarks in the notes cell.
9h34
